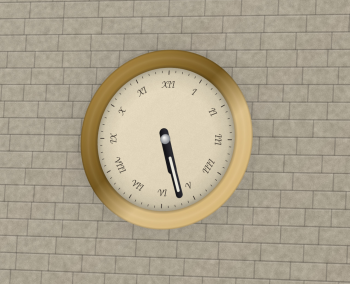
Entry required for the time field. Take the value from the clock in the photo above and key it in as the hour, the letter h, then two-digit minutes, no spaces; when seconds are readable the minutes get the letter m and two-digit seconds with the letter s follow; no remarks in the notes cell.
5h27
